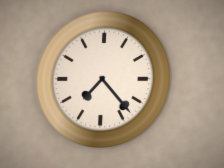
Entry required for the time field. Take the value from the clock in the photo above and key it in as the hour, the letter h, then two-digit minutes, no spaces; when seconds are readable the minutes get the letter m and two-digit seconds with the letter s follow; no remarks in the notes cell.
7h23
